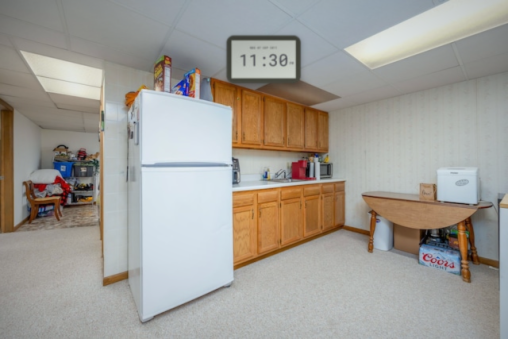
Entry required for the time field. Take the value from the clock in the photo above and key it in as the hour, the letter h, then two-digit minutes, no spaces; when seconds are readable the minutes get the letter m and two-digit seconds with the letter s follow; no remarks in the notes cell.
11h30
